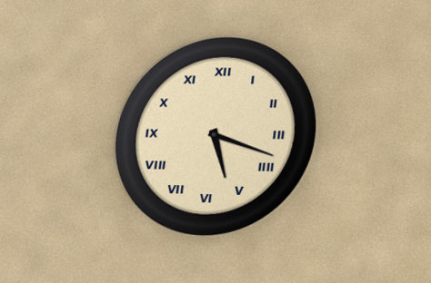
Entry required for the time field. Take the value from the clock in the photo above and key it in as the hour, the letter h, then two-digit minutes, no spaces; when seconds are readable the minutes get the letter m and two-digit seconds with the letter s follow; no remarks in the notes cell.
5h18
